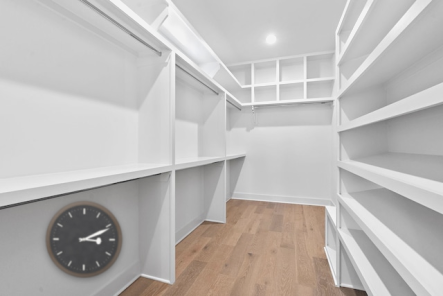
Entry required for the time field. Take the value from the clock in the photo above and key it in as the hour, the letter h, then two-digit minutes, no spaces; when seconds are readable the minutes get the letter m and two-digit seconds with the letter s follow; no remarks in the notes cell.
3h11
